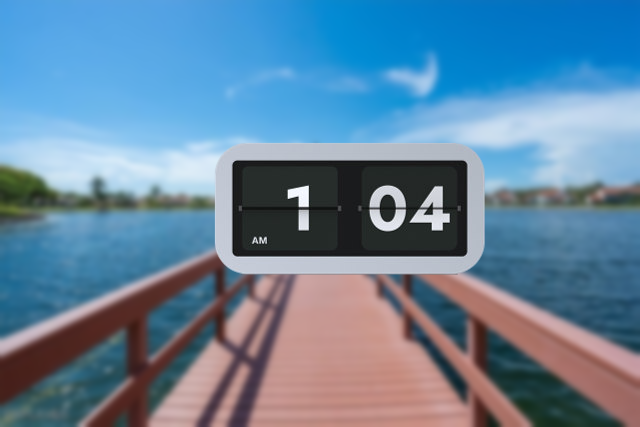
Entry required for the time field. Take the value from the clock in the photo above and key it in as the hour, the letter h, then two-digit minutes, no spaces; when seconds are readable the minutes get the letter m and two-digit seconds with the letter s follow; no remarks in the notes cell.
1h04
